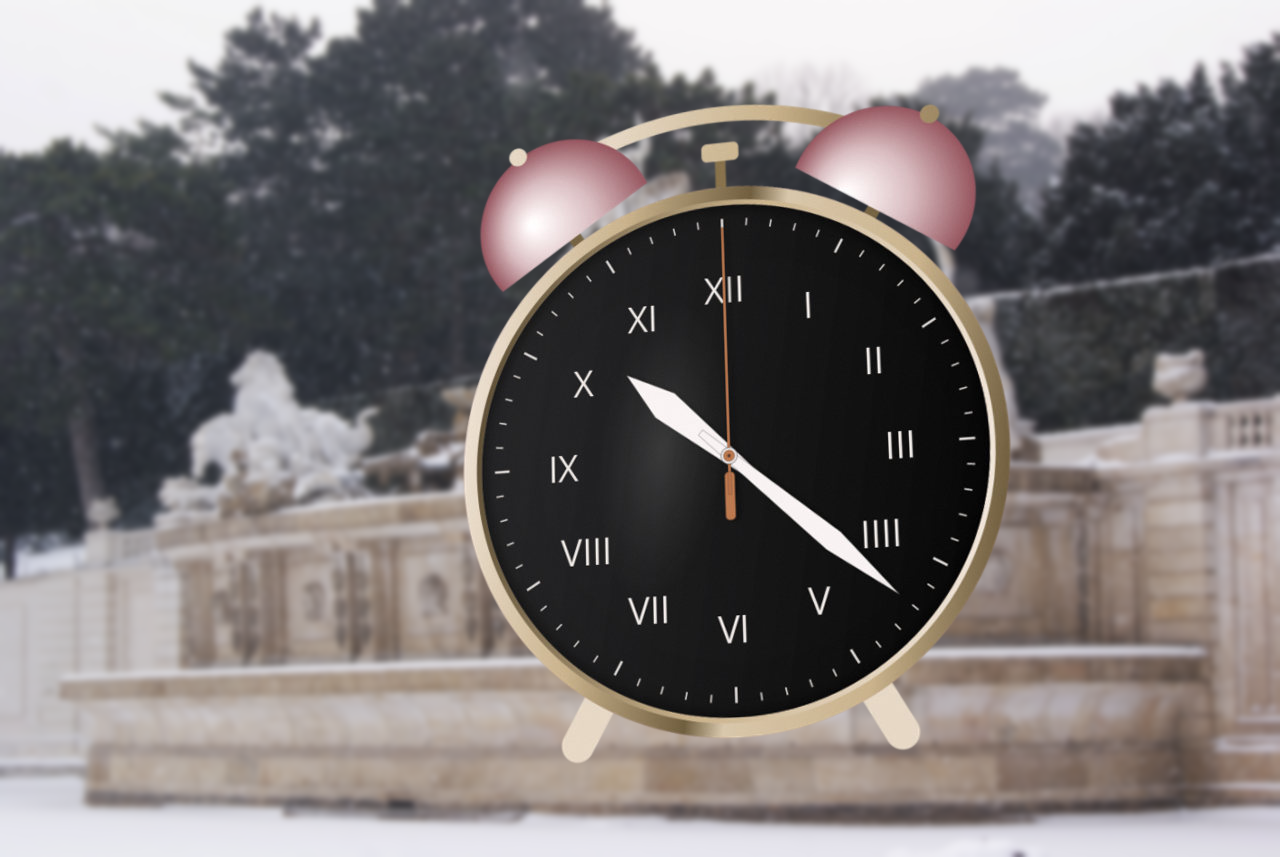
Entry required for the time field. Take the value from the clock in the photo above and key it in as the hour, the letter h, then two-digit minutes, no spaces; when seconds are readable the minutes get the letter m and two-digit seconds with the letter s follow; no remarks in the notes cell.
10h22m00s
